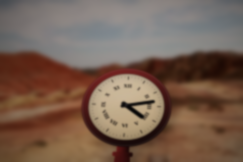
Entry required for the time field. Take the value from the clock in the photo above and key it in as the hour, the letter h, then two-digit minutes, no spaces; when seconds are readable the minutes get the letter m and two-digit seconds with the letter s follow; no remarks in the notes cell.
4h13
